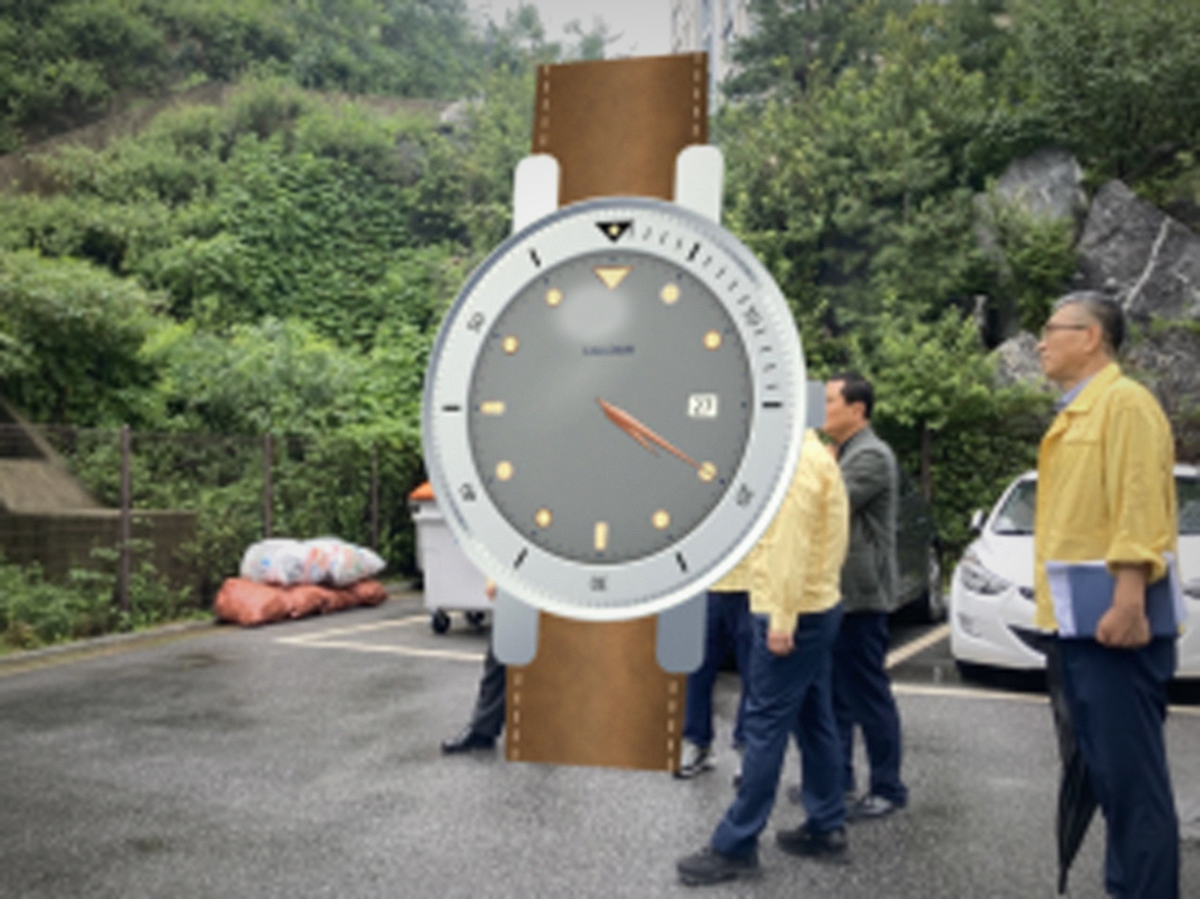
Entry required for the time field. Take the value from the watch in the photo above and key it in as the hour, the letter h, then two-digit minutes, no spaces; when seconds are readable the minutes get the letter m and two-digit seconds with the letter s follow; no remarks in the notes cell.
4h20
